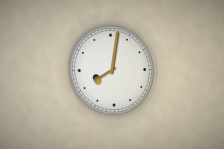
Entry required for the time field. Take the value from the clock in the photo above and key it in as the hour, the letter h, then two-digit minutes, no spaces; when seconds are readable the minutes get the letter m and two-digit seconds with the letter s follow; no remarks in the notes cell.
8h02
